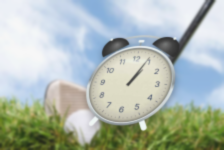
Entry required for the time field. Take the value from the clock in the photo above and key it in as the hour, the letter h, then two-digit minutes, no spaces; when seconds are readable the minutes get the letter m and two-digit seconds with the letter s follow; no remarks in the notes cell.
1h04
